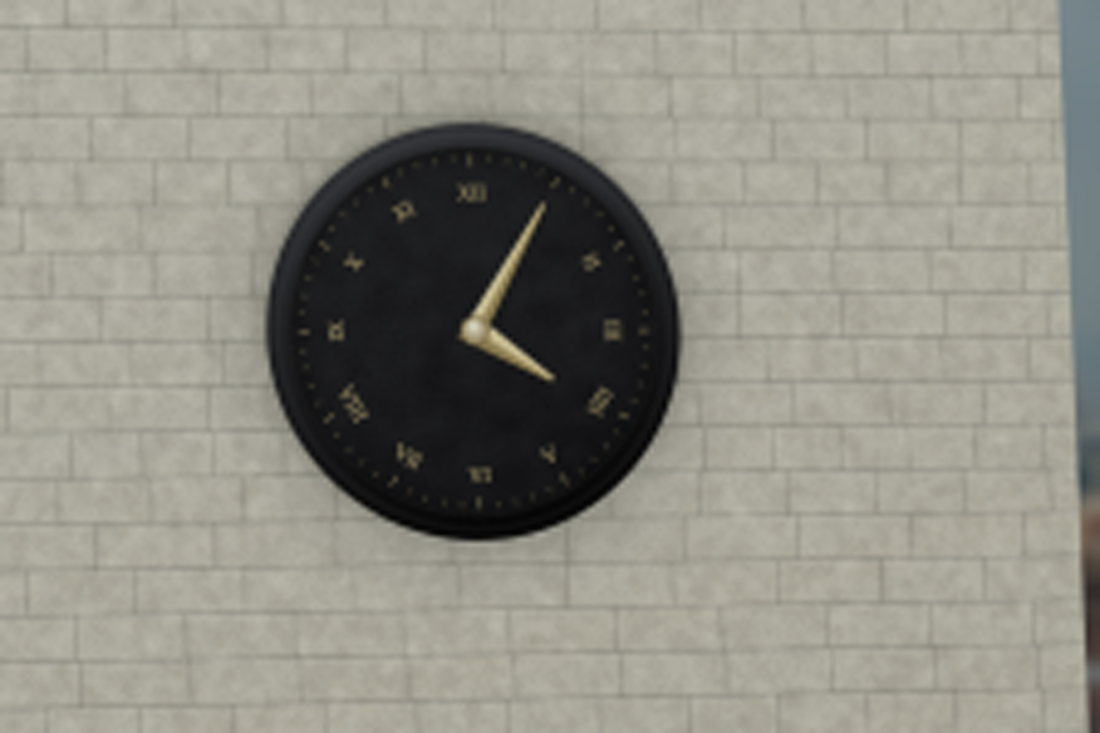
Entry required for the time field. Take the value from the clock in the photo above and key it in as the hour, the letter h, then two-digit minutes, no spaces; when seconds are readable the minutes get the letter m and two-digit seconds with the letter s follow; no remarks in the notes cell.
4h05
